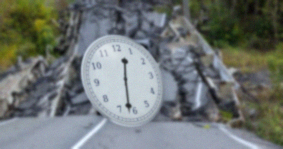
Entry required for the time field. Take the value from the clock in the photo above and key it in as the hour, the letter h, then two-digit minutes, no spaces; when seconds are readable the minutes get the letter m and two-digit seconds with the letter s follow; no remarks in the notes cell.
12h32
